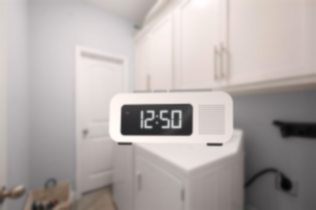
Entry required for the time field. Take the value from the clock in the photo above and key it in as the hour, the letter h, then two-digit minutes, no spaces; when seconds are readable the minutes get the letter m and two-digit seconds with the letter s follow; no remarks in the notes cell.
12h50
